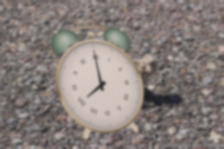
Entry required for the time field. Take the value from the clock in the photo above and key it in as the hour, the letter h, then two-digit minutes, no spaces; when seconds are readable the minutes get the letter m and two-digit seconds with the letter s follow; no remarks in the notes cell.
8h00
